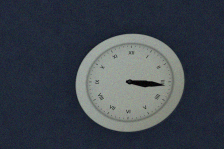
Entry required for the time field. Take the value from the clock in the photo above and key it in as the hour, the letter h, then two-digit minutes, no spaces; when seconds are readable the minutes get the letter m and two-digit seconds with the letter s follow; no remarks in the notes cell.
3h16
